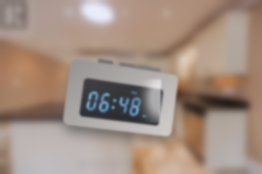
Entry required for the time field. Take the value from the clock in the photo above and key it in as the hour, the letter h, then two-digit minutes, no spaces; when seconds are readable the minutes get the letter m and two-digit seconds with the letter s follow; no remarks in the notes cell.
6h48
